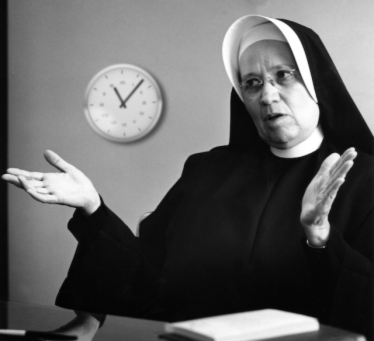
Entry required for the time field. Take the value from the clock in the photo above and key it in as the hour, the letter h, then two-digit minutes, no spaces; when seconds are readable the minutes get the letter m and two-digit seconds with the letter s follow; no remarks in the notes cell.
11h07
